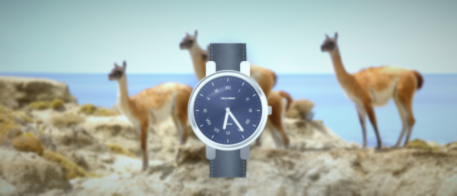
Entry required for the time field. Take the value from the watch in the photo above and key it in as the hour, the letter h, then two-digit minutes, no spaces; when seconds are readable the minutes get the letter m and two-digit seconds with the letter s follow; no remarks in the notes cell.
6h24
